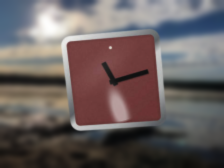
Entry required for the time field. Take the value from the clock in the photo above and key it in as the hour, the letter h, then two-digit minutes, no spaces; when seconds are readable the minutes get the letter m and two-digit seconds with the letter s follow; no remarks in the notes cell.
11h13
